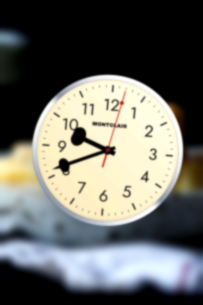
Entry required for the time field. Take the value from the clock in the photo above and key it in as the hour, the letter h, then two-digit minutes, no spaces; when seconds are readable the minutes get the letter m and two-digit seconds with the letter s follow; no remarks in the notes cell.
9h41m02s
